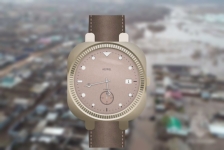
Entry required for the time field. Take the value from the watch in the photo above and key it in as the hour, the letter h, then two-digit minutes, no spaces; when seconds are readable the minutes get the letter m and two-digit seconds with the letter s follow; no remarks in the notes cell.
5h43
